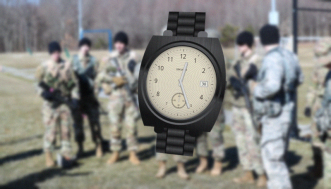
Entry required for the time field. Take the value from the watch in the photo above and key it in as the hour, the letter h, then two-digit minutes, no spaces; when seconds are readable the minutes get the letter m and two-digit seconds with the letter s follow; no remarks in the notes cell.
12h26
